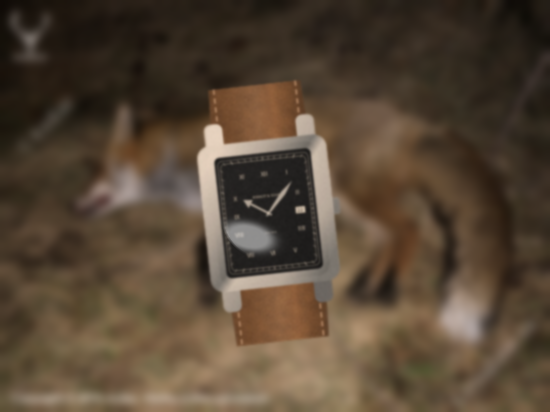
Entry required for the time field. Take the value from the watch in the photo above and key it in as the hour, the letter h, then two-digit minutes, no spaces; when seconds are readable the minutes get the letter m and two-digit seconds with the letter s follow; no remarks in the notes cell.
10h07
